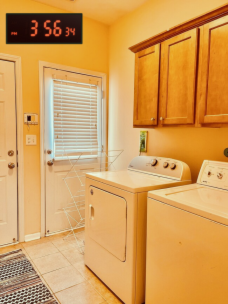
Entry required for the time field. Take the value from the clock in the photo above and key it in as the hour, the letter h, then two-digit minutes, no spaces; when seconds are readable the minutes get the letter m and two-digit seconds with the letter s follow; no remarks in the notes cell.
3h56m34s
